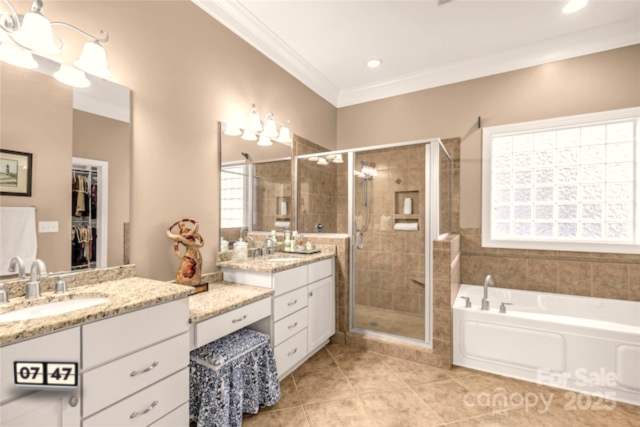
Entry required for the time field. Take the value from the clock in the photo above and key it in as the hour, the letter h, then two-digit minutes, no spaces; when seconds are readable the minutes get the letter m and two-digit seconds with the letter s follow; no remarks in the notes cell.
7h47
